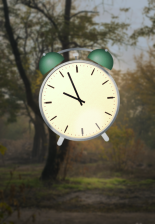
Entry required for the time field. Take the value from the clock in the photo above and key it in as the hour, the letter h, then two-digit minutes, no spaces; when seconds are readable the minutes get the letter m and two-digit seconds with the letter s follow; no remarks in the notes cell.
9h57
